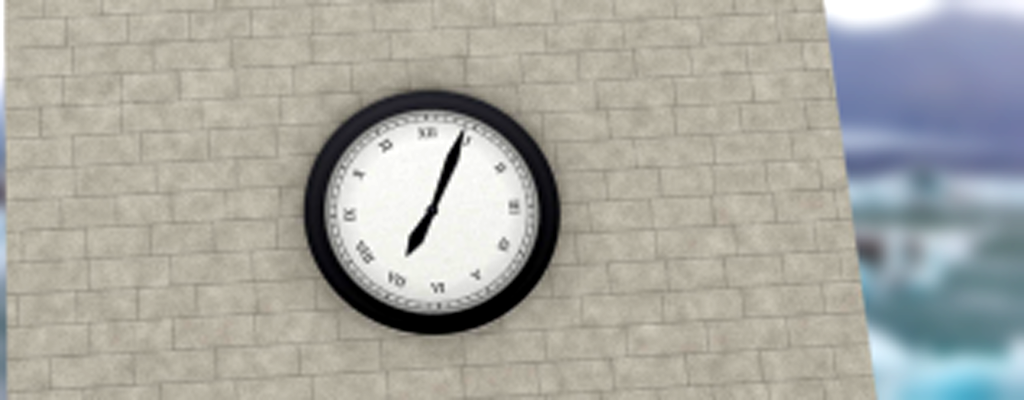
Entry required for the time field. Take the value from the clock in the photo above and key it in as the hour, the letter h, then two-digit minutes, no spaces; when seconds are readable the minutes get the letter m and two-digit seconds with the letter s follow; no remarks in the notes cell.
7h04
